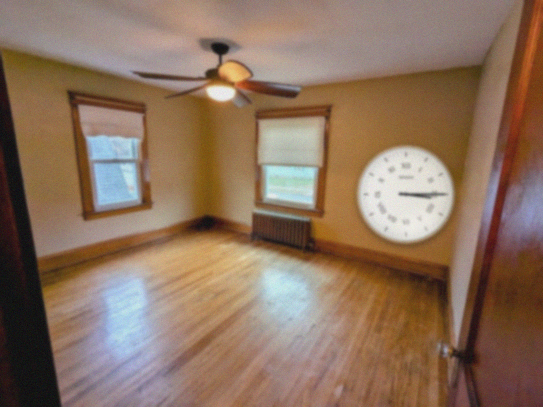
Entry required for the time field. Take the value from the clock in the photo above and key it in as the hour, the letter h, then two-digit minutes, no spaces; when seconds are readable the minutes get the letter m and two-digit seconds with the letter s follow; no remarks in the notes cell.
3h15
